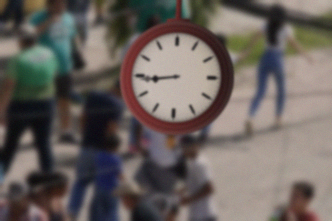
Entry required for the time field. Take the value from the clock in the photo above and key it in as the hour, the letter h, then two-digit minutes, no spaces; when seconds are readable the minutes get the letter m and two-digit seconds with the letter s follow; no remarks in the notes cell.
8h44
